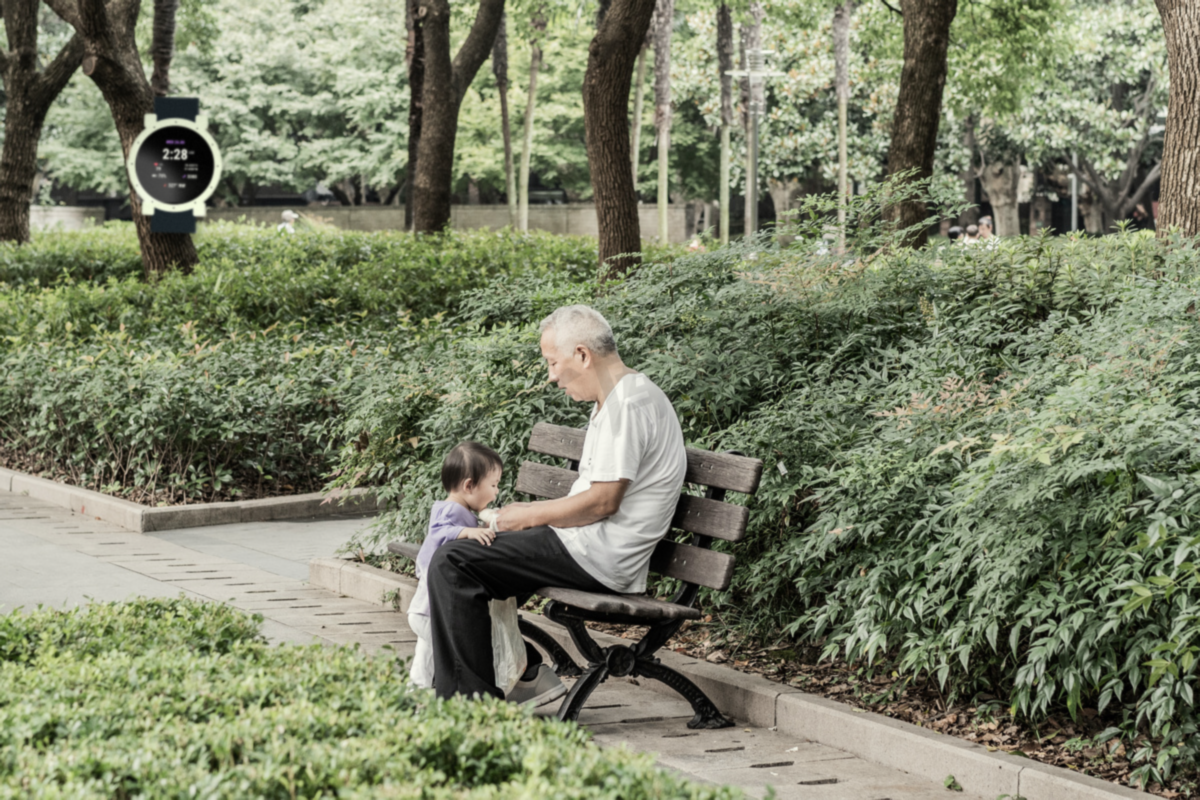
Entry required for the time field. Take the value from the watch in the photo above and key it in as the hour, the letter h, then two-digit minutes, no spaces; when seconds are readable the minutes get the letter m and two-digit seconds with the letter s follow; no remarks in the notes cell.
2h28
